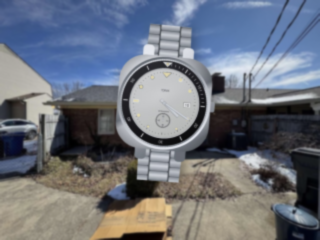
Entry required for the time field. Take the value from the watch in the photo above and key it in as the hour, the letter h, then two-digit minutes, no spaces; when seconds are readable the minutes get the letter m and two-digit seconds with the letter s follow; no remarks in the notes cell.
4h20
